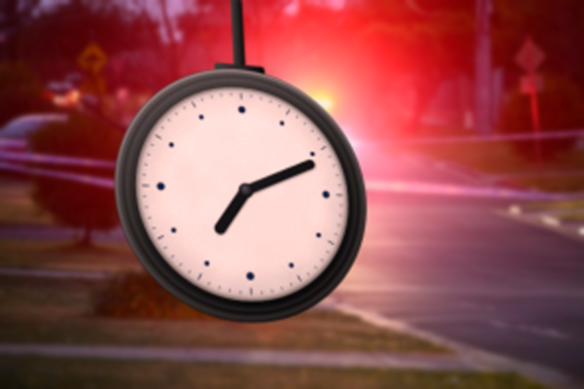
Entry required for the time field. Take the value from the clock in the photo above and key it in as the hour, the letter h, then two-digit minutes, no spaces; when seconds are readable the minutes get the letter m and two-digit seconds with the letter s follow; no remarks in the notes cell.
7h11
